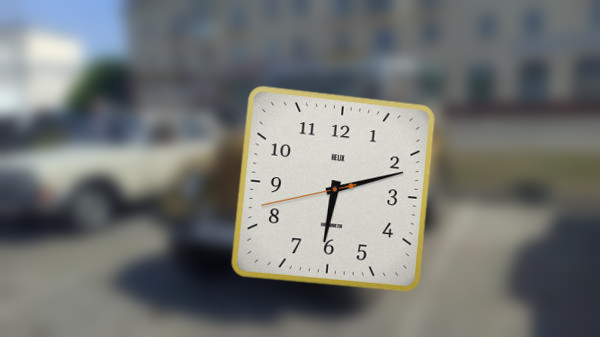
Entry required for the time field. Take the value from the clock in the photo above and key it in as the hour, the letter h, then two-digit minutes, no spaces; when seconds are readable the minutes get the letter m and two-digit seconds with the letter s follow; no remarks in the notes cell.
6h11m42s
